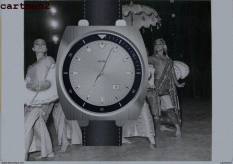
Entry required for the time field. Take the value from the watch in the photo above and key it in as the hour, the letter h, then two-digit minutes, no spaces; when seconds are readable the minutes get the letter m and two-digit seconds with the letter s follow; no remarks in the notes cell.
7h04
